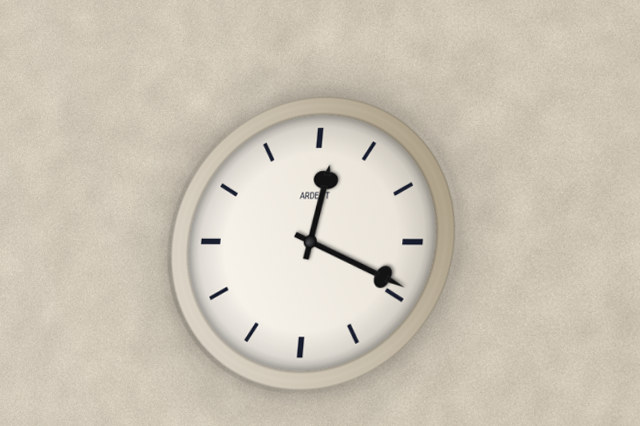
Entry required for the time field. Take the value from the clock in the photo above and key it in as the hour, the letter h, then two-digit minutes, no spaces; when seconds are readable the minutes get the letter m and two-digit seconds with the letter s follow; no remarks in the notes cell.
12h19
